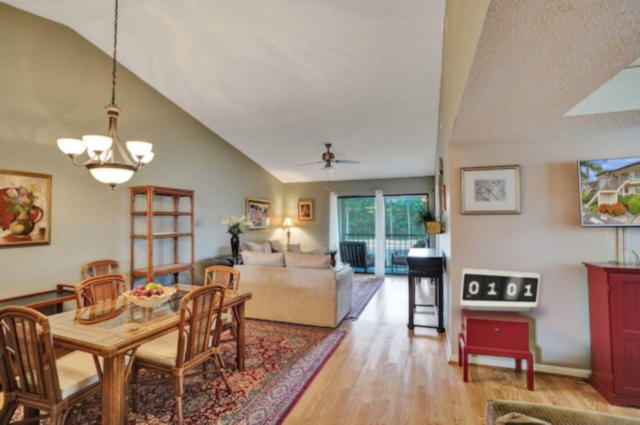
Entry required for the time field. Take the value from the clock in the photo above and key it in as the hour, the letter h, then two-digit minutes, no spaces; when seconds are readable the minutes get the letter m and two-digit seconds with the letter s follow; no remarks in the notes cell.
1h01
